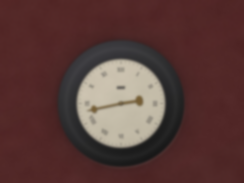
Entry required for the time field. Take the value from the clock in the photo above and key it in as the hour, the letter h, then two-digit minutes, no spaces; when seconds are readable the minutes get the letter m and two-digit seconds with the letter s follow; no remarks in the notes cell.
2h43
